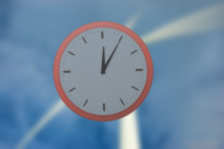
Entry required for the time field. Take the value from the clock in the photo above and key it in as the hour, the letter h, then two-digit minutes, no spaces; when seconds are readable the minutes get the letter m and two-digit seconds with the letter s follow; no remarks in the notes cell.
12h05
